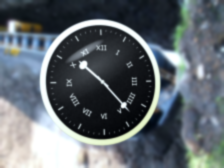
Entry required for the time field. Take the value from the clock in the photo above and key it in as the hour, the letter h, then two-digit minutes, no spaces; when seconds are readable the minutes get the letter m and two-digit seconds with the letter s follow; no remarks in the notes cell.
10h23
